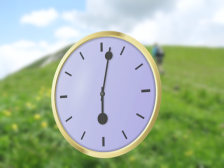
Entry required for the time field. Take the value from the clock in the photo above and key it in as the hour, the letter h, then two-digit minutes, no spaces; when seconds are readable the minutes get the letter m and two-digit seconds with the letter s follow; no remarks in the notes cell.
6h02
